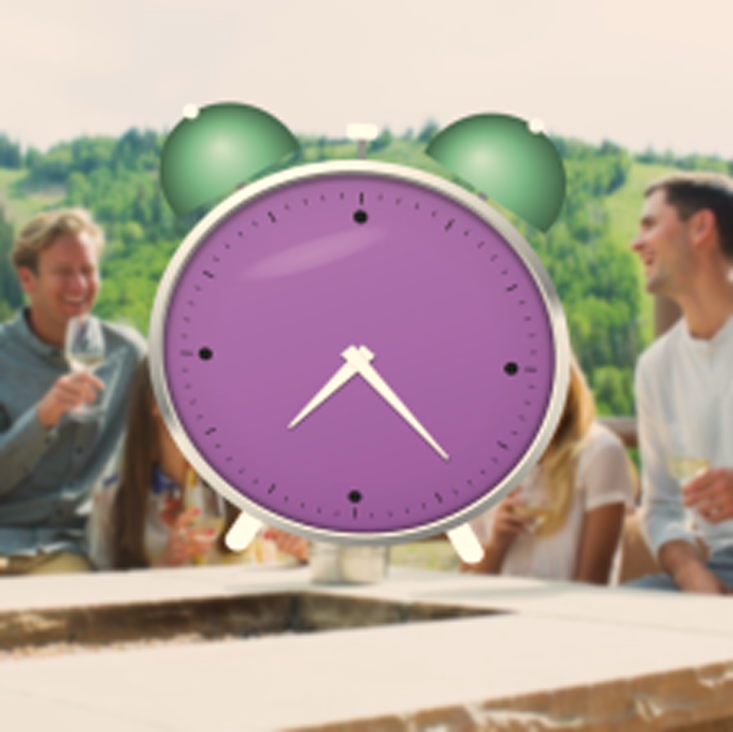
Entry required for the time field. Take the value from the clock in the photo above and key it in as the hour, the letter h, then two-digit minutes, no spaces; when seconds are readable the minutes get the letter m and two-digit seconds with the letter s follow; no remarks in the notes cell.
7h23
